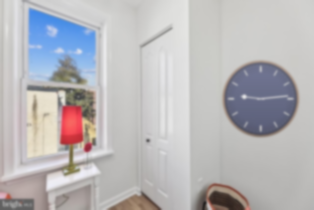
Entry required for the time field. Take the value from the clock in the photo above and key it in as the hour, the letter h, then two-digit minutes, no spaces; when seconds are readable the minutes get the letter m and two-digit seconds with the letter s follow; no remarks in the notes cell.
9h14
